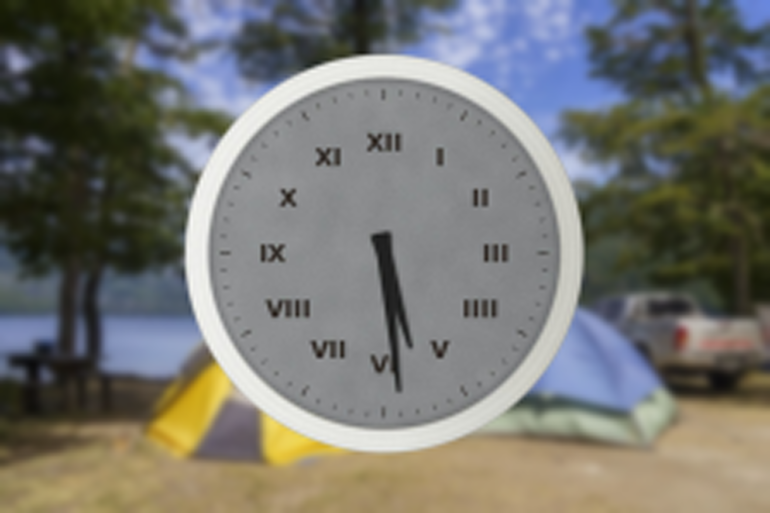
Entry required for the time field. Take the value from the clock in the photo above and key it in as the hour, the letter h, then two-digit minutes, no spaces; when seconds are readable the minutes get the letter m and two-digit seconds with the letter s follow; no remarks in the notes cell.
5h29
